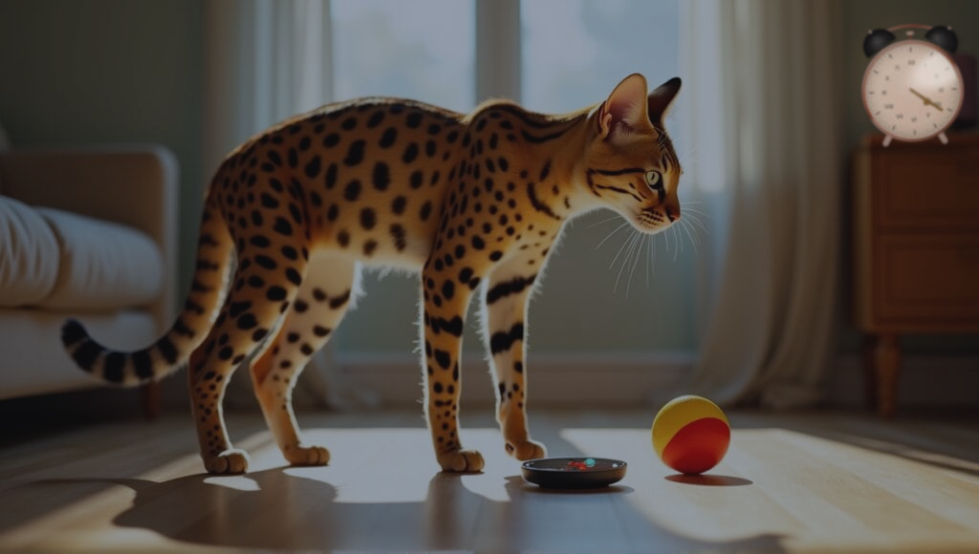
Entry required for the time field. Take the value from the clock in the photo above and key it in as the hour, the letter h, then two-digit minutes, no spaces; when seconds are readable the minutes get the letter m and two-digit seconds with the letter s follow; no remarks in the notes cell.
4h21
